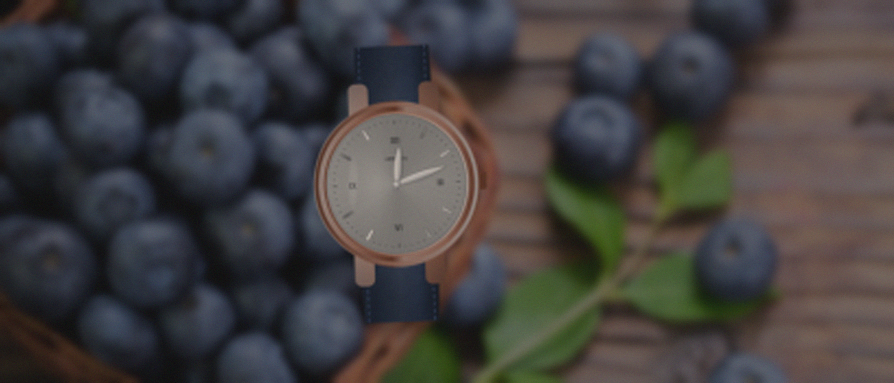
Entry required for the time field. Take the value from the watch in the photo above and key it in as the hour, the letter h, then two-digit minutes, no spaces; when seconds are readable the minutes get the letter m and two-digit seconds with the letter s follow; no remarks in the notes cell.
12h12
